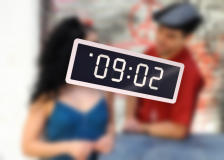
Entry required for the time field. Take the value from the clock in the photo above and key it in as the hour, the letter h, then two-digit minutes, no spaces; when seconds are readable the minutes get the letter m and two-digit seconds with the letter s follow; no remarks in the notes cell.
9h02
